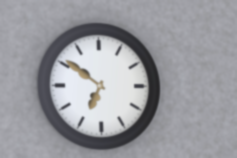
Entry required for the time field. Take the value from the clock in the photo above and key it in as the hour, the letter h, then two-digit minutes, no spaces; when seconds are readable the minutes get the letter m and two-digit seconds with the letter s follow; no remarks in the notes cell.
6h51
